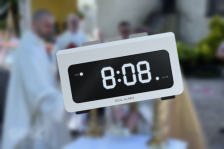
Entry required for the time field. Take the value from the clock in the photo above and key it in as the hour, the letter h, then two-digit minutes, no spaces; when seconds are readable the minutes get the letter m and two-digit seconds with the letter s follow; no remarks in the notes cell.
8h08
